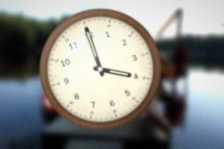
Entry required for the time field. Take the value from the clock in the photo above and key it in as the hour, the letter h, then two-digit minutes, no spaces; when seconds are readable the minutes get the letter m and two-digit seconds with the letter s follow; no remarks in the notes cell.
4h00
